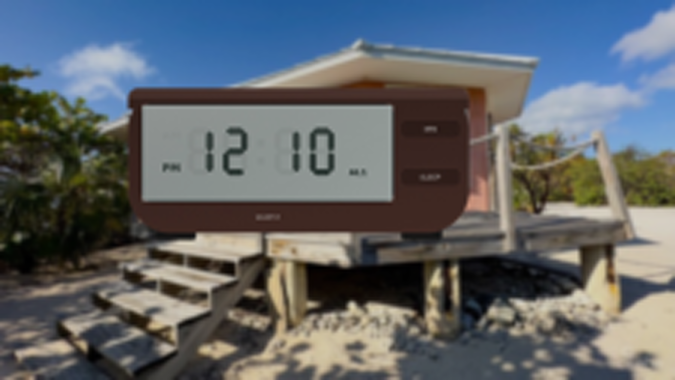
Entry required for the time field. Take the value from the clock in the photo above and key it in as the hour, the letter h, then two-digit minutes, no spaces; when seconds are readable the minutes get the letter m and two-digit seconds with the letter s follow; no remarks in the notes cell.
12h10
